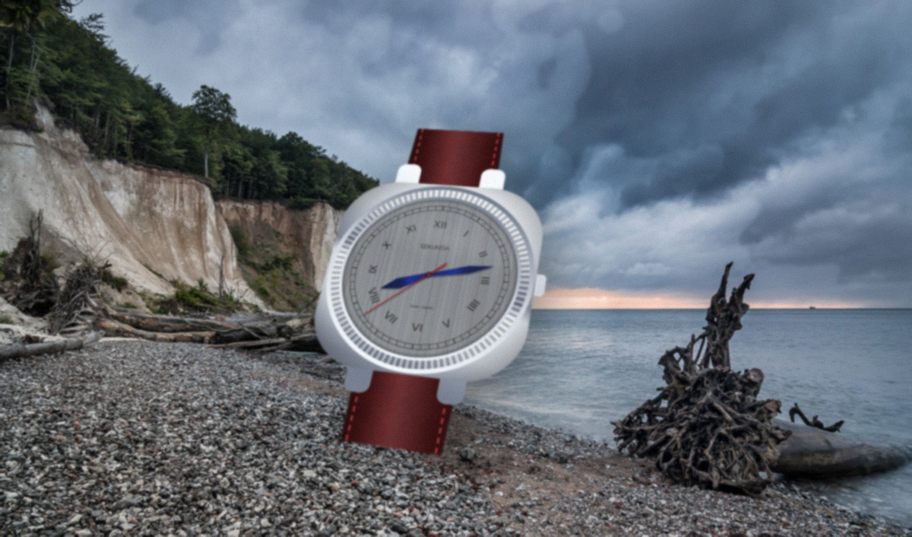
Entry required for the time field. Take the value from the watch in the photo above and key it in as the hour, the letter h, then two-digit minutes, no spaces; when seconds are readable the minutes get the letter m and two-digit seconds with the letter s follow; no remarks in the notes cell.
8h12m38s
